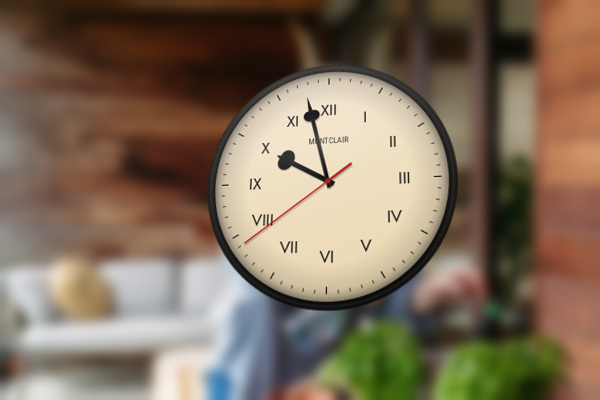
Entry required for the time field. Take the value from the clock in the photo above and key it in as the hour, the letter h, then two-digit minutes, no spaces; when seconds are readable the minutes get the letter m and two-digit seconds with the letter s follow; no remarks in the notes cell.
9h57m39s
